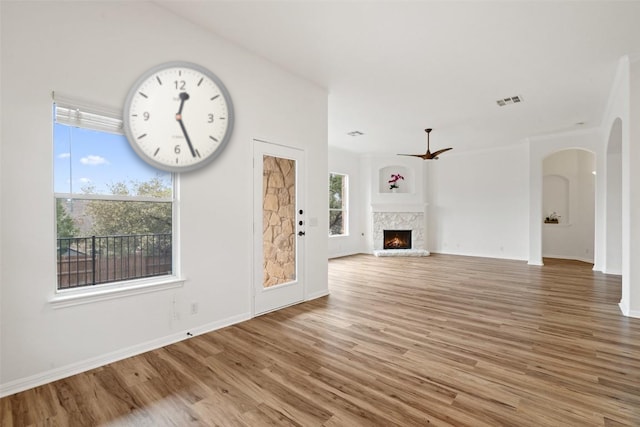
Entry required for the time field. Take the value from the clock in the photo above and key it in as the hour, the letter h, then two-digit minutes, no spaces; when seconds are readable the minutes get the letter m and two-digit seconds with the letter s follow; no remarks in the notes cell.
12h26
